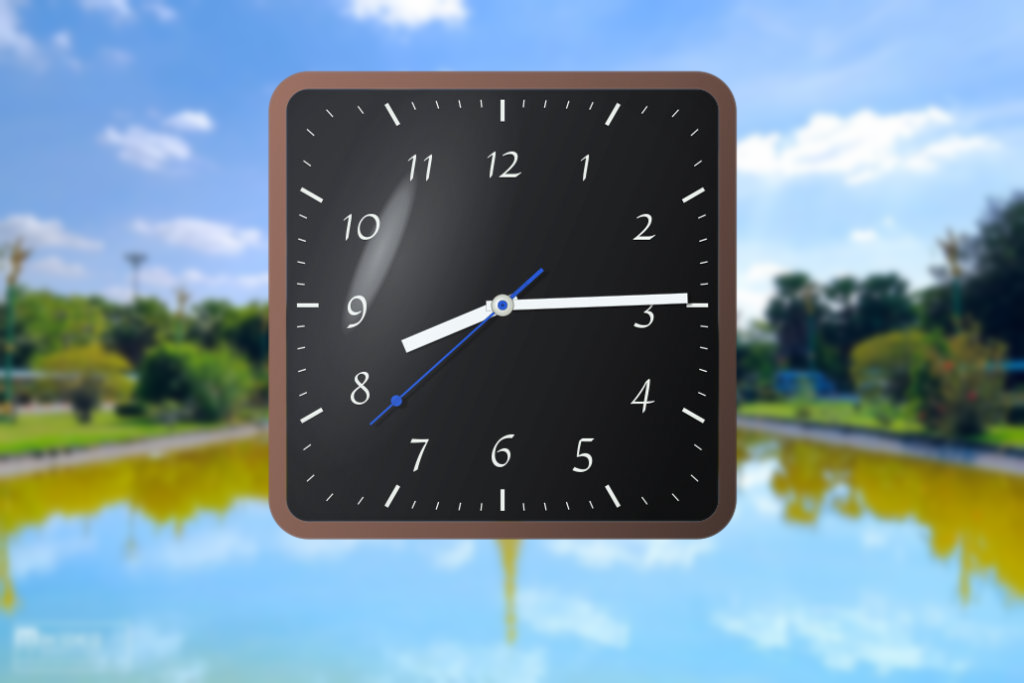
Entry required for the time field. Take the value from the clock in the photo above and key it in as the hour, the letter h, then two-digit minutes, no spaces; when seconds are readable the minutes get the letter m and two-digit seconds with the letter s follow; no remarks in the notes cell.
8h14m38s
